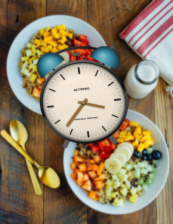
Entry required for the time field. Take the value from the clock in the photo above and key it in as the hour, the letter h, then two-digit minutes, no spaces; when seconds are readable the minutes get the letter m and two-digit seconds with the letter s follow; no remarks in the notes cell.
3h37
